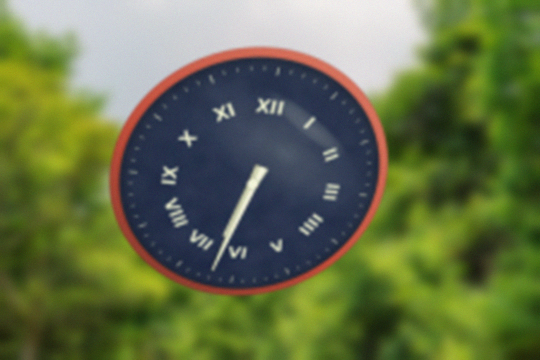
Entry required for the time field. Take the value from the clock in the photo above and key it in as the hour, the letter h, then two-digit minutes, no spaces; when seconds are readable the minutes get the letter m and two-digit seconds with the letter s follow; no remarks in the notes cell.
6h32
